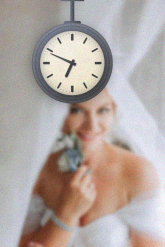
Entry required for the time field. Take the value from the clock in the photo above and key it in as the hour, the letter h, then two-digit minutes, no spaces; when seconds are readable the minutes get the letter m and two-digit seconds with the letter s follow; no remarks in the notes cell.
6h49
